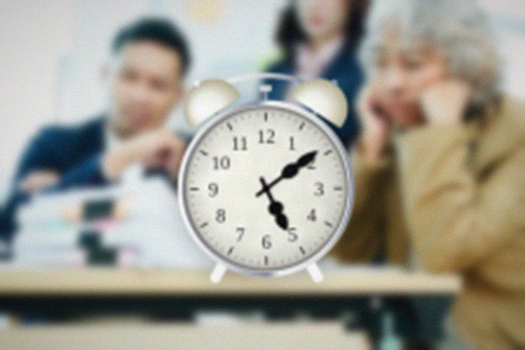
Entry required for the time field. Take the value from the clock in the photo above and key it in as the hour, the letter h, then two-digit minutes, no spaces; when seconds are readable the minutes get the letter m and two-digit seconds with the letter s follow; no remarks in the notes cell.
5h09
